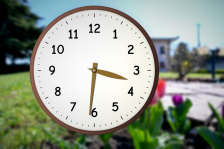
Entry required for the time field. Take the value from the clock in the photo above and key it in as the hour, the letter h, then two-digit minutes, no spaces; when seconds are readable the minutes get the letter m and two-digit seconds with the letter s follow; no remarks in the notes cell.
3h31
